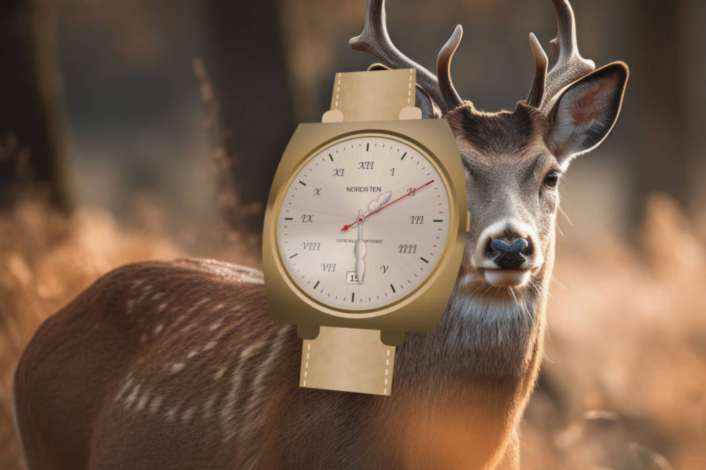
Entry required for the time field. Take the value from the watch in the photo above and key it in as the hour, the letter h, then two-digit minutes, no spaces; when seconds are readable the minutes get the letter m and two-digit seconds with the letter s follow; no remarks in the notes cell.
1h29m10s
